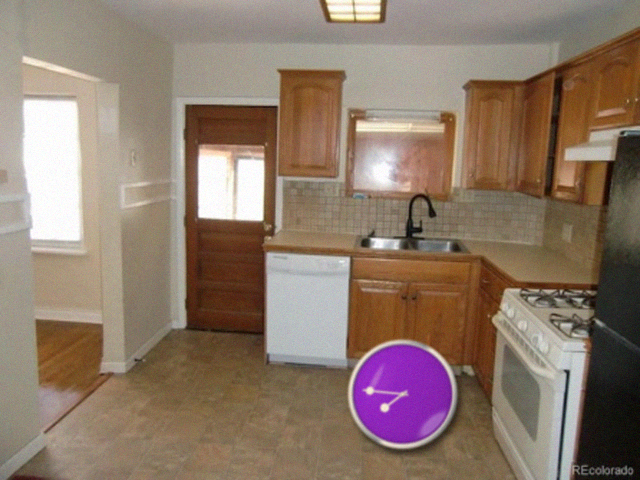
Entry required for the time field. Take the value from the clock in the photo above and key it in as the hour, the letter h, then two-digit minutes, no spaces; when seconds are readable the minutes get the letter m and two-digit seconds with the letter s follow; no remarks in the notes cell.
7h46
